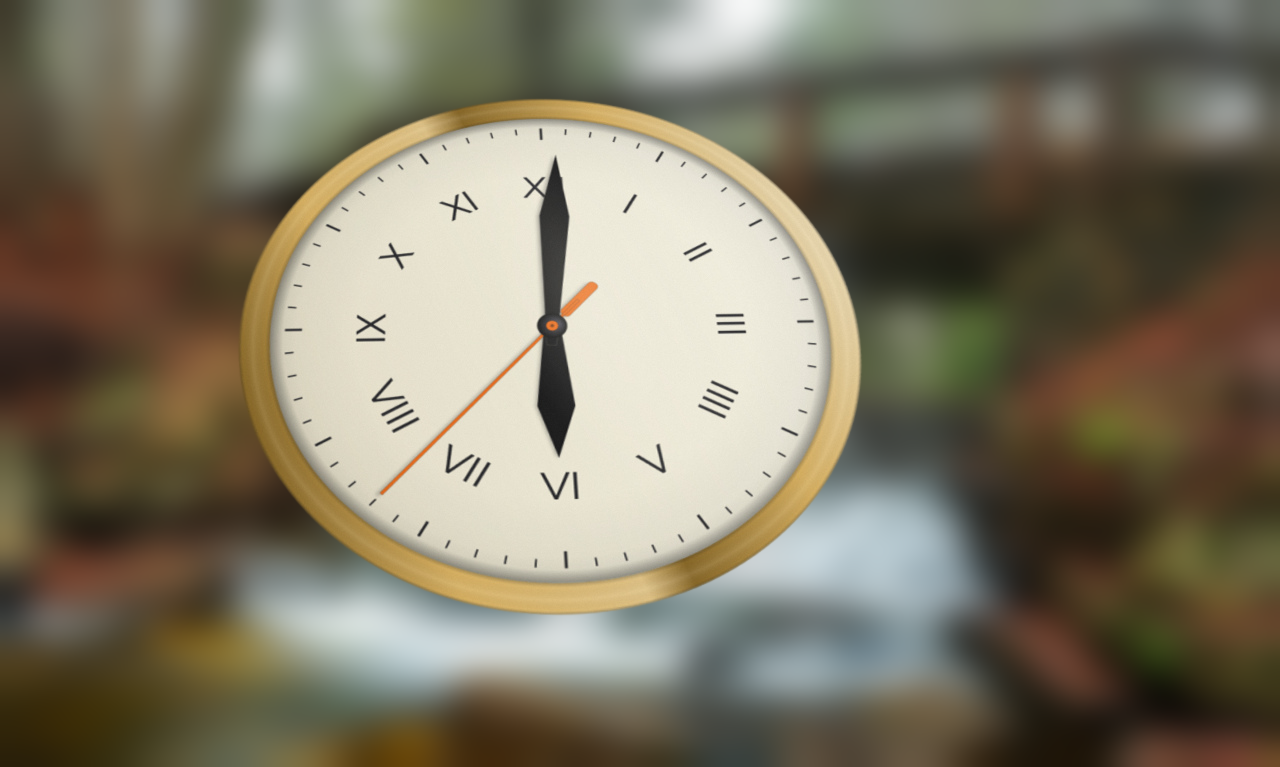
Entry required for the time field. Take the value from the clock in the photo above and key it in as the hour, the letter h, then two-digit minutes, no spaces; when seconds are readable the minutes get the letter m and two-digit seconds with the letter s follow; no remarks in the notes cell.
6h00m37s
